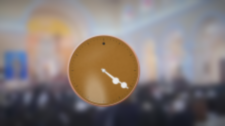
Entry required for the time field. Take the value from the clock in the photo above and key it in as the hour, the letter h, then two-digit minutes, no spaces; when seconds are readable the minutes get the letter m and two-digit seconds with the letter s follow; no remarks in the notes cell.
4h21
